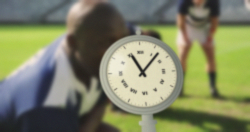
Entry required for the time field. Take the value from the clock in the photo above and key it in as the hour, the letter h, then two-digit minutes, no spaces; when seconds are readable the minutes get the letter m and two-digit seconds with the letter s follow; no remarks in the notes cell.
11h07
